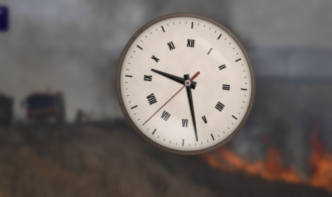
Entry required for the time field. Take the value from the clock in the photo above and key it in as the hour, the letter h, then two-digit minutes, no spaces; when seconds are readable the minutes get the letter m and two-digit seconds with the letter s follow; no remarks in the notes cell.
9h27m37s
